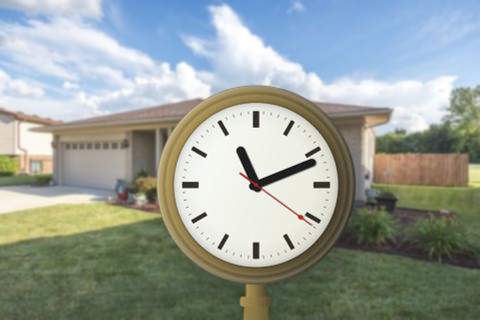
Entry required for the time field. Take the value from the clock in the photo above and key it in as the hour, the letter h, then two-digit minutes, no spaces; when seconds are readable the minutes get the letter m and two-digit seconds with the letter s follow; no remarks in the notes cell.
11h11m21s
